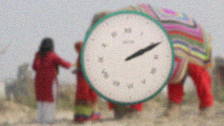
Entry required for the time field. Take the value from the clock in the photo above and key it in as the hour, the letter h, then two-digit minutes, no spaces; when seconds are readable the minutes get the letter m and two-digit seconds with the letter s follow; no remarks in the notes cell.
2h11
